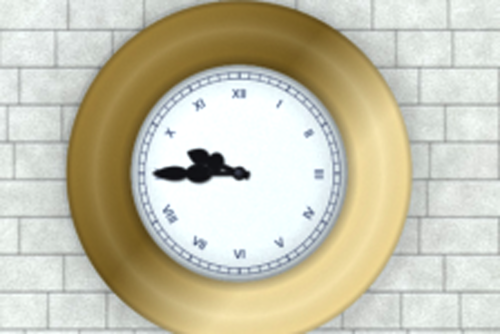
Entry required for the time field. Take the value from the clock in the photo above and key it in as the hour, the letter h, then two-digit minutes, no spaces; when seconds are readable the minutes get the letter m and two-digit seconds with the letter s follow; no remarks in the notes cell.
9h45
